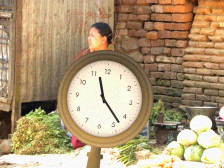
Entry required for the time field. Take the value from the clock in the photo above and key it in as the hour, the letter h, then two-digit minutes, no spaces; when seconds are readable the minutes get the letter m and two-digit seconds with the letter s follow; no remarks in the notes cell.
11h23
